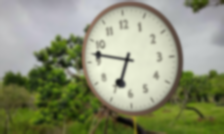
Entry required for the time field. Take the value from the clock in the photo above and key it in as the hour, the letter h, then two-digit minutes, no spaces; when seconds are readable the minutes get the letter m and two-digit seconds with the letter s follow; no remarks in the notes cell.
6h47
